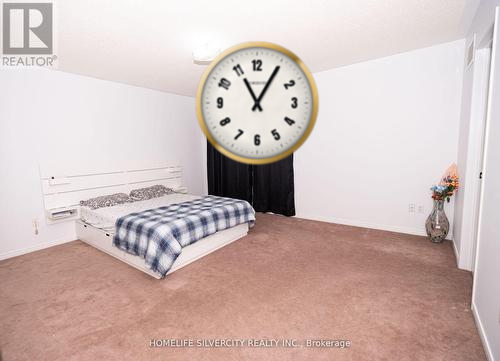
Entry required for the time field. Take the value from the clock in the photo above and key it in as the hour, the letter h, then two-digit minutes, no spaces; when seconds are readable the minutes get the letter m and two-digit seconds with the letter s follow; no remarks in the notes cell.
11h05
